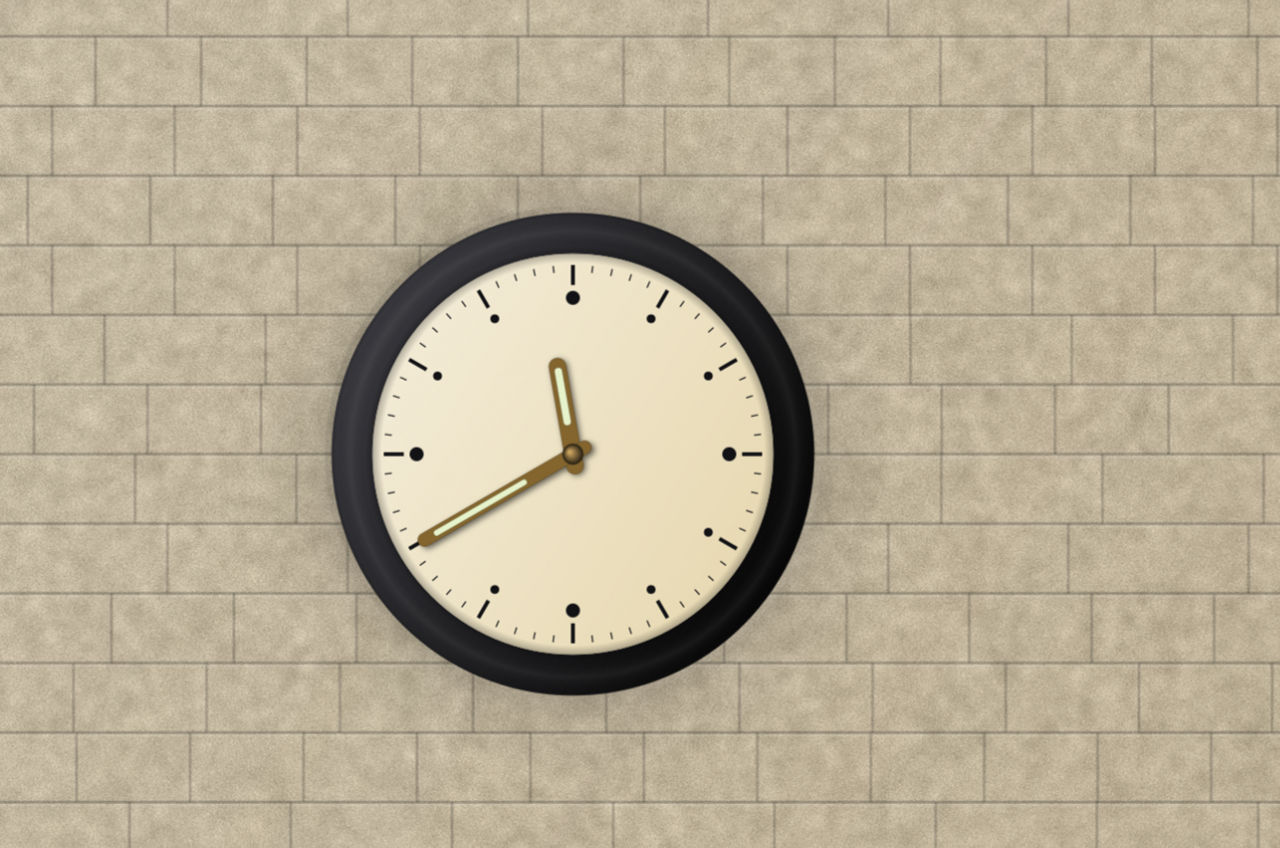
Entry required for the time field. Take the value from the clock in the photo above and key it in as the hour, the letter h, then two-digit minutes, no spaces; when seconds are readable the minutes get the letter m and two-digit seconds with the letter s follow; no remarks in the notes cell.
11h40
